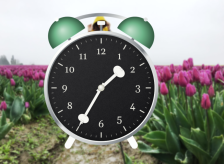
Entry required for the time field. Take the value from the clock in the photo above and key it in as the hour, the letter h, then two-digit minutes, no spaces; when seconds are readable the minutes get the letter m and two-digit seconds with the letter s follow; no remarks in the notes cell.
1h35
